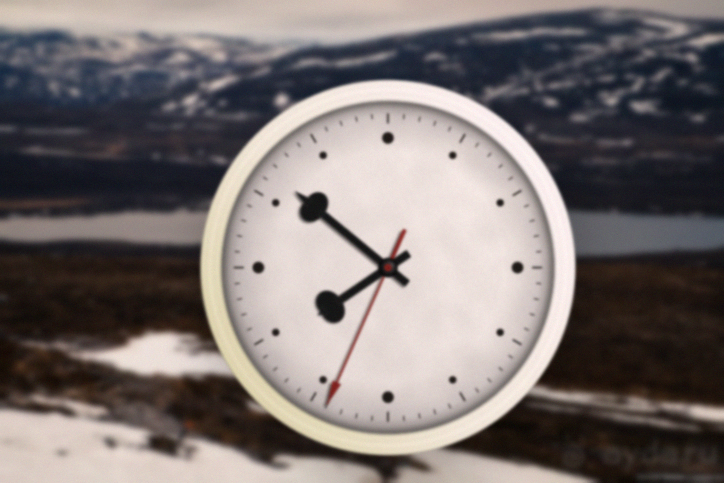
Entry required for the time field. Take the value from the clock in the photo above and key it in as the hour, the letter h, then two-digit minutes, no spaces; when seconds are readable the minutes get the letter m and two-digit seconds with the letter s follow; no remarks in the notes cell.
7h51m34s
